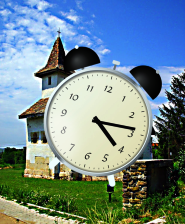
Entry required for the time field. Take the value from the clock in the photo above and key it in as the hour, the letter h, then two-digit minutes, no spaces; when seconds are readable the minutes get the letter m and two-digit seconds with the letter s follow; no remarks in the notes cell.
4h14
